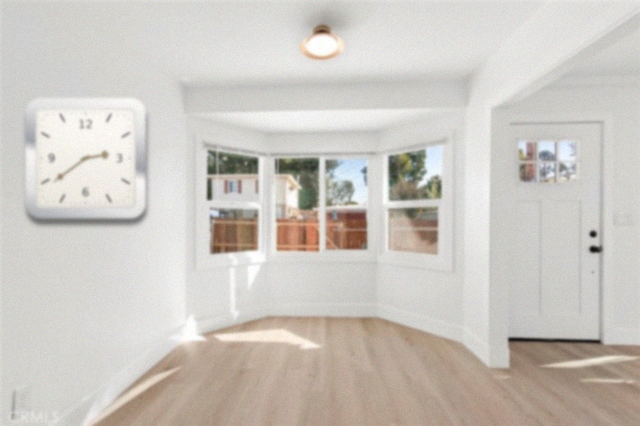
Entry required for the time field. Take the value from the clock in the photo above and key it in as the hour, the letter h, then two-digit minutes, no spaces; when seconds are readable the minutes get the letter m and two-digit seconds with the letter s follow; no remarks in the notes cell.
2h39
